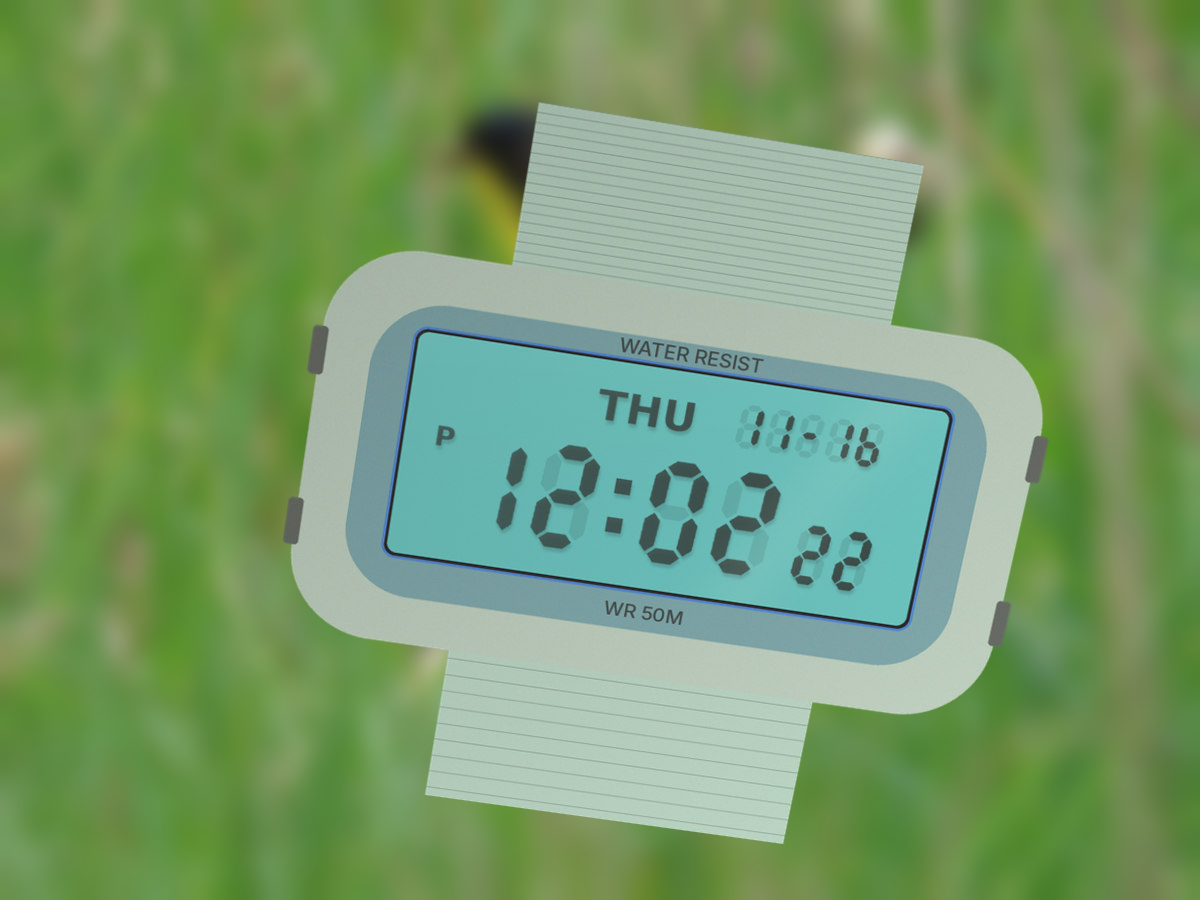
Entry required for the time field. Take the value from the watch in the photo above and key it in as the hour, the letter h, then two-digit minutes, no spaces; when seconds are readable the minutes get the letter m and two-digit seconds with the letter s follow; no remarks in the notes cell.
12h02m22s
